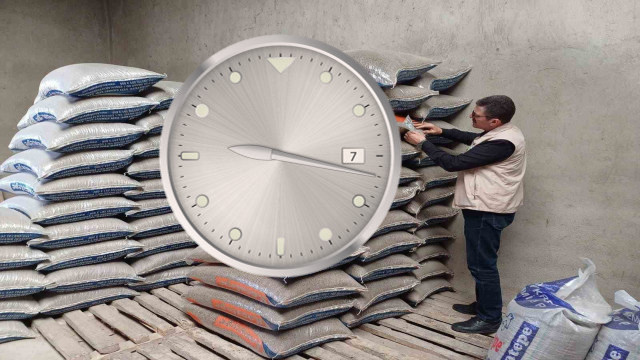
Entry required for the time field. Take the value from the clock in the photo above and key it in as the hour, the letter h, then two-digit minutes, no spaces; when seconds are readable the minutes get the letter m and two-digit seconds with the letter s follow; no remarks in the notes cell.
9h17
